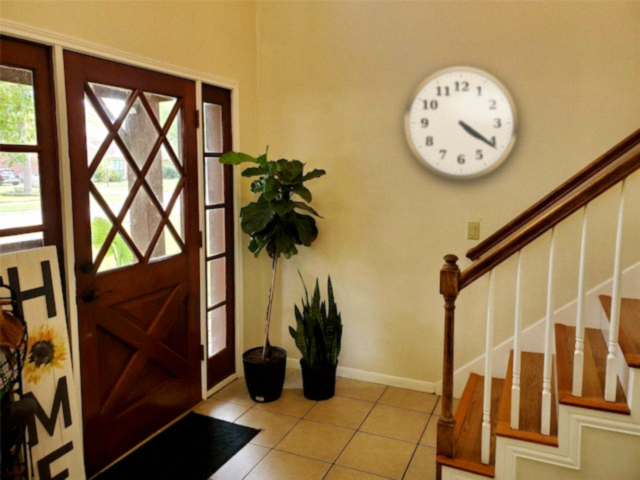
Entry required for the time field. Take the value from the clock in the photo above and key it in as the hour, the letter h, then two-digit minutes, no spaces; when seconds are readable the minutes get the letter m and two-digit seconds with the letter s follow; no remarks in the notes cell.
4h21
